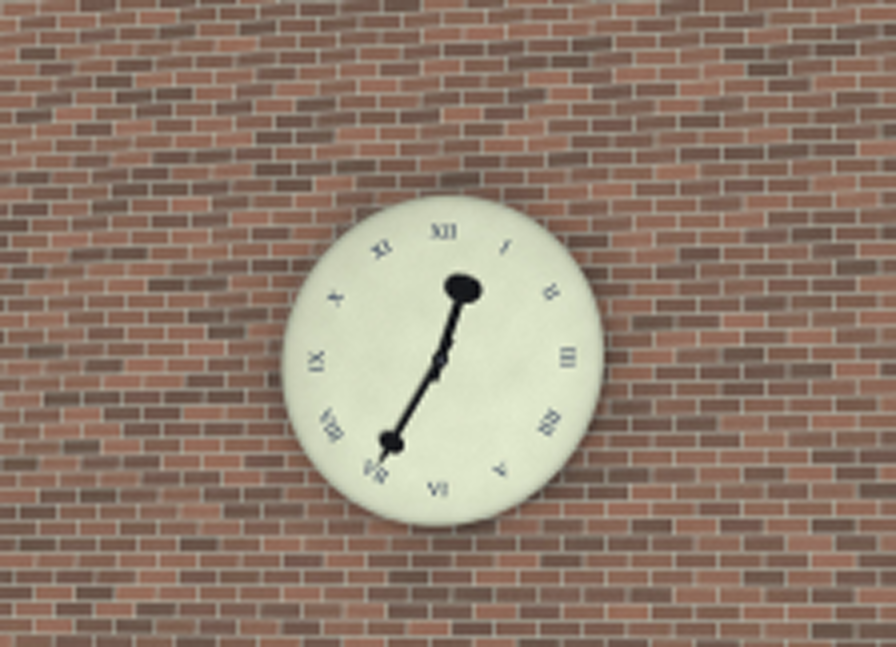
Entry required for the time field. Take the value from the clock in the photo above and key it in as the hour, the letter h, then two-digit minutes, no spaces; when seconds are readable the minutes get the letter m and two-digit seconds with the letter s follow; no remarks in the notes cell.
12h35
